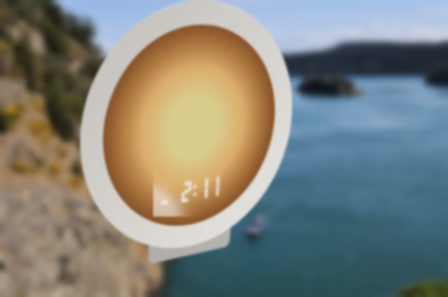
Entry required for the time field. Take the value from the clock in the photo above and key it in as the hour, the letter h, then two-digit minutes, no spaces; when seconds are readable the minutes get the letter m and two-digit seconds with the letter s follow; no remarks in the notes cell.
2h11
